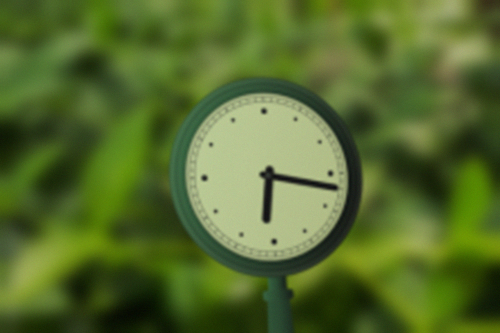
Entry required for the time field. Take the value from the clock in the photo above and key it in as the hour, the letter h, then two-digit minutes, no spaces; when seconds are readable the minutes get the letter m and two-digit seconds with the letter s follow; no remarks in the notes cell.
6h17
